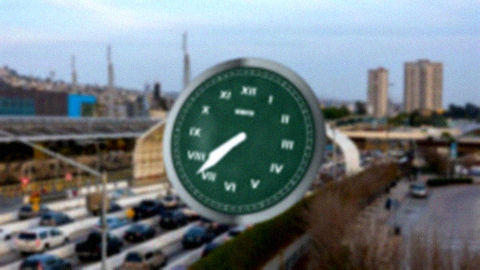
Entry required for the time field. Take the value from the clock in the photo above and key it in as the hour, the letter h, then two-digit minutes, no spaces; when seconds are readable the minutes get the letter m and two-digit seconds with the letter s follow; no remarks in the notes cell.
7h37
